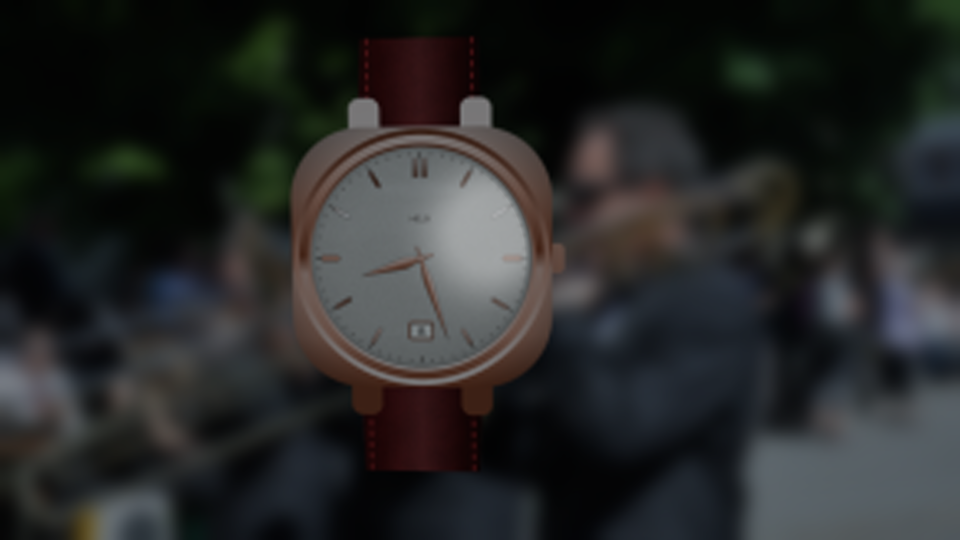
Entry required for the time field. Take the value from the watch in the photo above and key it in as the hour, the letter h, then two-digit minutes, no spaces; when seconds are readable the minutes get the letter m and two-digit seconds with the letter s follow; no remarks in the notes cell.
8h27
